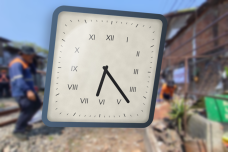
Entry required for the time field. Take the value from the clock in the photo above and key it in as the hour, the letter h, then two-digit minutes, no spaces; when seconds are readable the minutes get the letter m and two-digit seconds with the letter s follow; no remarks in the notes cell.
6h23
